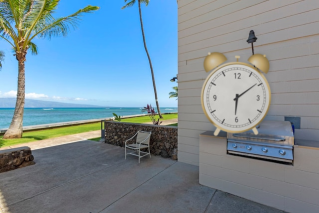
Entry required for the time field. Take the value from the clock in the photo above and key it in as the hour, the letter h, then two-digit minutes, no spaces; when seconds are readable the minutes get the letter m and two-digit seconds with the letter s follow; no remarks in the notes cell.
6h09
